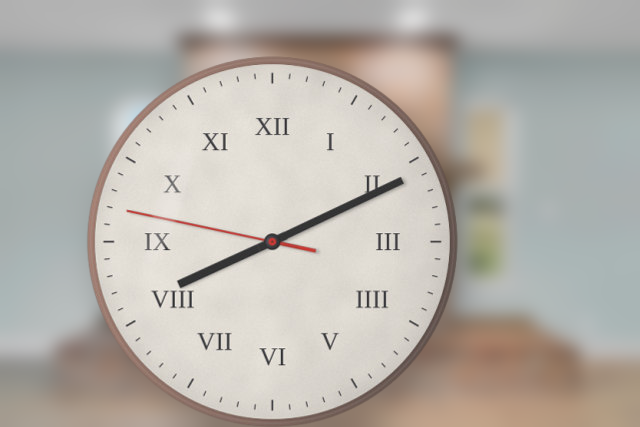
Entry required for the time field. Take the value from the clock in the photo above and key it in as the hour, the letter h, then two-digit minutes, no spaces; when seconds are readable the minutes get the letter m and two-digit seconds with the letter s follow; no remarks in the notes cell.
8h10m47s
